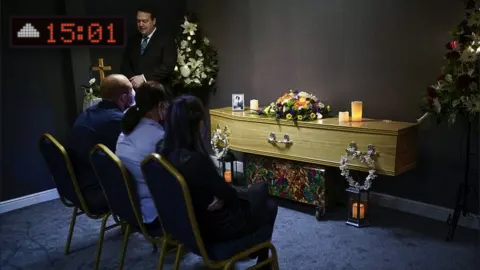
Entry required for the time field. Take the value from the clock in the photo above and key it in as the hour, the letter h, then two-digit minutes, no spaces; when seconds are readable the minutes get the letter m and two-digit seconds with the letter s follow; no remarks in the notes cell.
15h01
